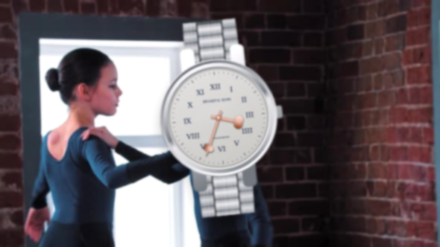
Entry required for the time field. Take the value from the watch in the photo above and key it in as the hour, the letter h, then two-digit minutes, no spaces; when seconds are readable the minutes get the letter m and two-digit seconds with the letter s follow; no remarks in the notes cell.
3h34
